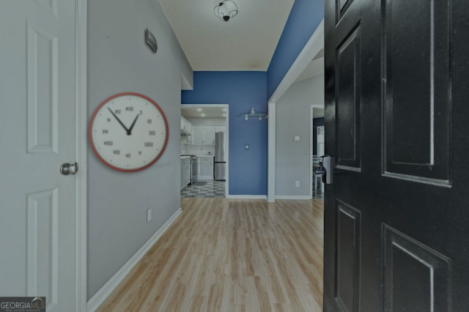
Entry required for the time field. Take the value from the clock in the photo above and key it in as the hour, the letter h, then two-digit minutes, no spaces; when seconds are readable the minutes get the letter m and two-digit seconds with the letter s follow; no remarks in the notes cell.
12h53
